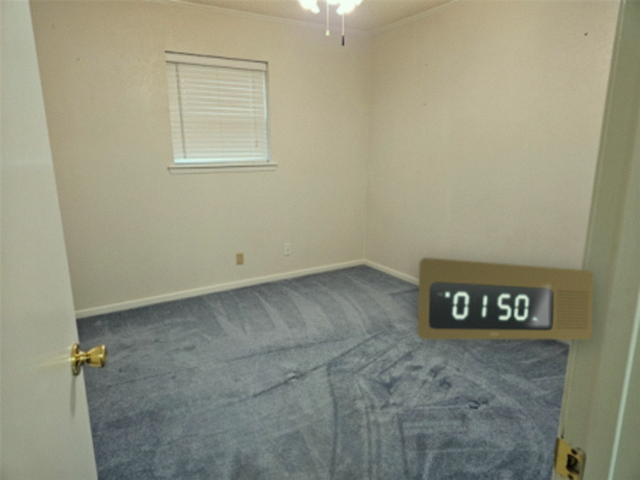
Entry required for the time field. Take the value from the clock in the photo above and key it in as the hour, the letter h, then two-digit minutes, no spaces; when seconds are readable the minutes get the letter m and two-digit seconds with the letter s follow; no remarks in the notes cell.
1h50
